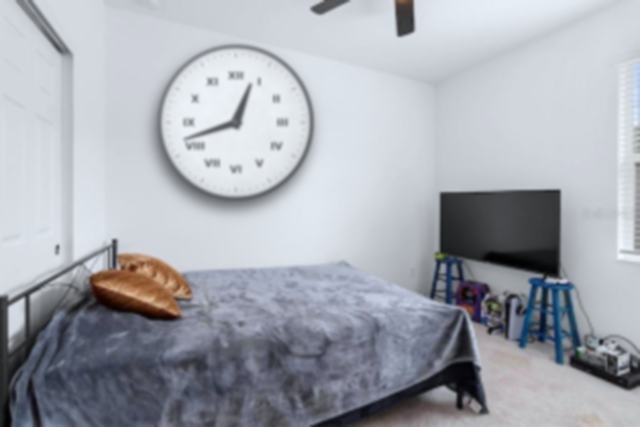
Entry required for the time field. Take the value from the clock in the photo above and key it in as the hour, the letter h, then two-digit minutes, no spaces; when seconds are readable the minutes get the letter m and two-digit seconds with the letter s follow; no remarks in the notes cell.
12h42
